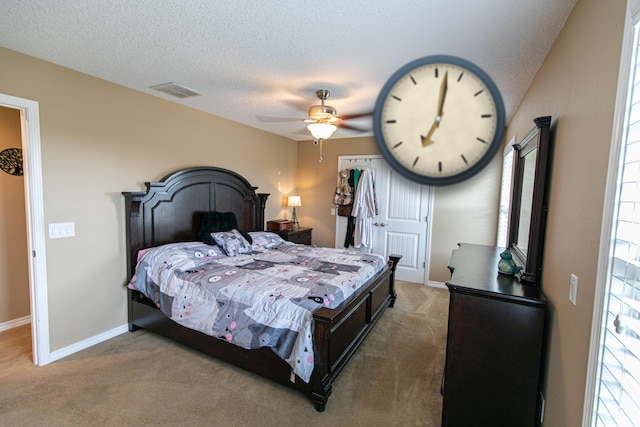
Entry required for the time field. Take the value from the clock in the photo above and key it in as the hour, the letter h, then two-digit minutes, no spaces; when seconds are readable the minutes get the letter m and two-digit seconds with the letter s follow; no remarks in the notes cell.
7h02
